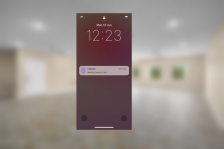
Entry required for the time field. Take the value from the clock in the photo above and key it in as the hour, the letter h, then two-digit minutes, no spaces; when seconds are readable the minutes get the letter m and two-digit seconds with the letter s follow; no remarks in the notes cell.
12h23
